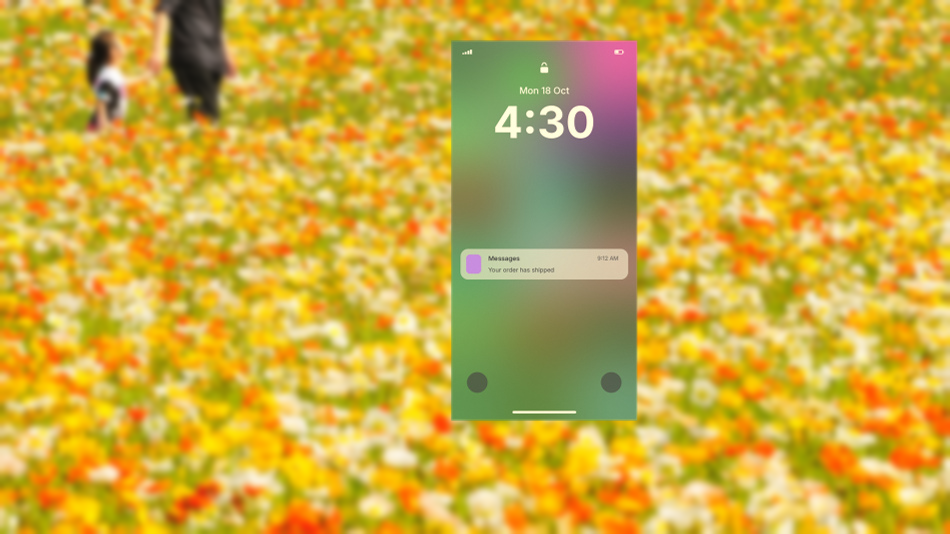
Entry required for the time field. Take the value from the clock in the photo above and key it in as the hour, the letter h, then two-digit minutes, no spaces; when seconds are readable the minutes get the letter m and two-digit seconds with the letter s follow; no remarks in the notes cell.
4h30
